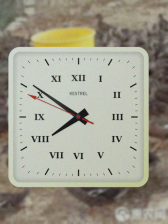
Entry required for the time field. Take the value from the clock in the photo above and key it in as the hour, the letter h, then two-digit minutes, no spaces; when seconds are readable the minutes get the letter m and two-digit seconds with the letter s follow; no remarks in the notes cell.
7h50m49s
